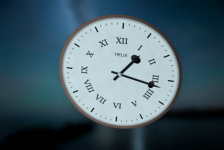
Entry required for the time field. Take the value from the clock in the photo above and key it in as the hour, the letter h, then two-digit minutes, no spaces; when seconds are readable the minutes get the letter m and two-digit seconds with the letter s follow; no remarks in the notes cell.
1h17
